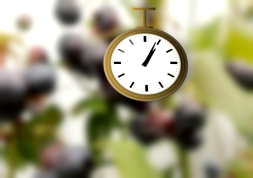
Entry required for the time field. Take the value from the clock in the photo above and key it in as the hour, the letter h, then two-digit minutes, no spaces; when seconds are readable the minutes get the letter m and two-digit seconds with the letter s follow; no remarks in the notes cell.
1h04
